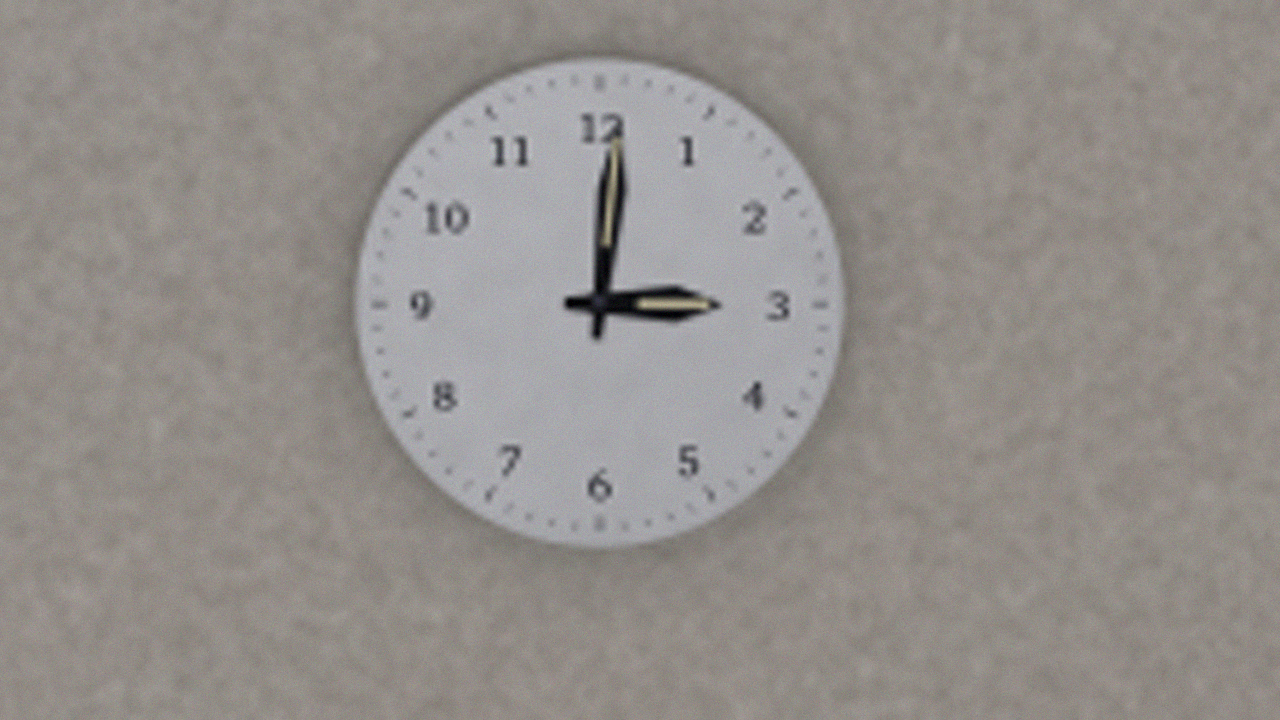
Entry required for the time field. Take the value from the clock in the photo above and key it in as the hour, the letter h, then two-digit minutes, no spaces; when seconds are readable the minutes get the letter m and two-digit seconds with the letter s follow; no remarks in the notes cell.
3h01
